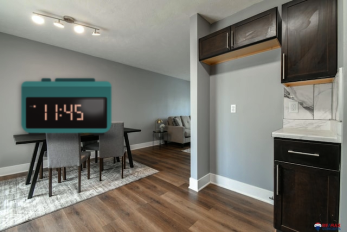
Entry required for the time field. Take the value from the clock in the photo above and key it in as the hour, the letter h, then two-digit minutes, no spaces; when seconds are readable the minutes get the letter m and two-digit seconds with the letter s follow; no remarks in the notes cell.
11h45
